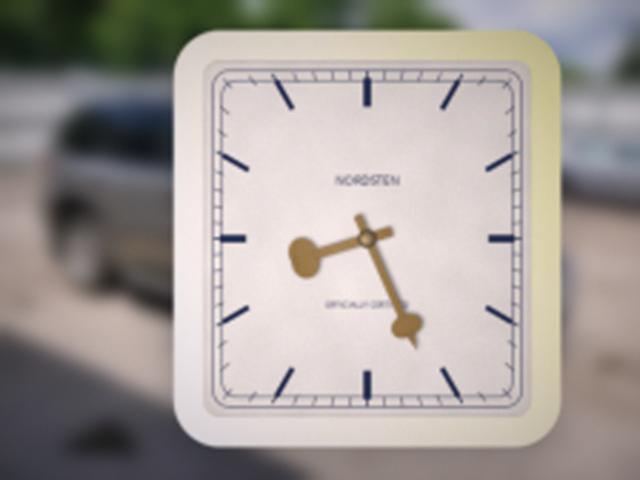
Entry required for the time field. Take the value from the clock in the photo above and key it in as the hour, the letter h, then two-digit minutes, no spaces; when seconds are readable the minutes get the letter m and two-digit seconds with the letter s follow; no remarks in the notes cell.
8h26
